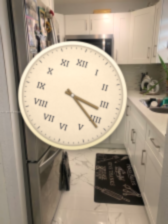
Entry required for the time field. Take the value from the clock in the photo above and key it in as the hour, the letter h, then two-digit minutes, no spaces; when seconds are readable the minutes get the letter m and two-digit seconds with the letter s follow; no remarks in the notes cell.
3h21
